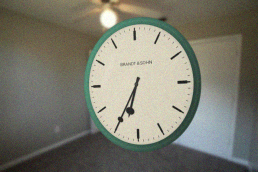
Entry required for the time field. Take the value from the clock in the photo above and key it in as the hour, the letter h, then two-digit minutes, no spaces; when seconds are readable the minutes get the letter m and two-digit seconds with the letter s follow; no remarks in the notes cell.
6h35
